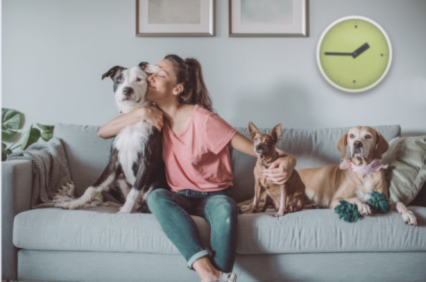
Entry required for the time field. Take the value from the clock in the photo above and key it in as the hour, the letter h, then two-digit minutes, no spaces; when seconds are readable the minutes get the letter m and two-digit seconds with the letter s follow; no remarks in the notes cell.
1h45
